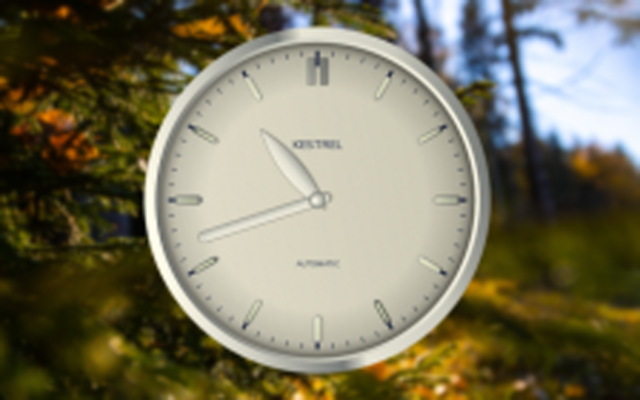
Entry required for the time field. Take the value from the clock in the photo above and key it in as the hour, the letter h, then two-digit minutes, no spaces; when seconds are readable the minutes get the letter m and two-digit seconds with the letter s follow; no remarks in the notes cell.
10h42
